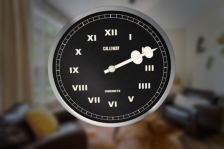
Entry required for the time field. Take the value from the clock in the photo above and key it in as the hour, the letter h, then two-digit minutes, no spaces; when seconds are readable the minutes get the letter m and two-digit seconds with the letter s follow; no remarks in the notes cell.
2h11
